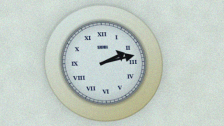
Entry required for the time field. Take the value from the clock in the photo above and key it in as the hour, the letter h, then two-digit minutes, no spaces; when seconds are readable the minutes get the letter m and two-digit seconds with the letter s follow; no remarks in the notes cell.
2h13
